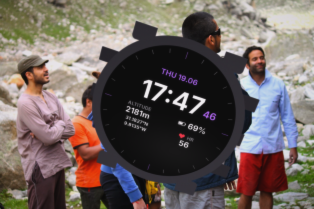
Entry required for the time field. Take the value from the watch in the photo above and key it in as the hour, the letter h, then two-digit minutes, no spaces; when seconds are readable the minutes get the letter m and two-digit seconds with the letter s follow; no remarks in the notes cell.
17h47m46s
